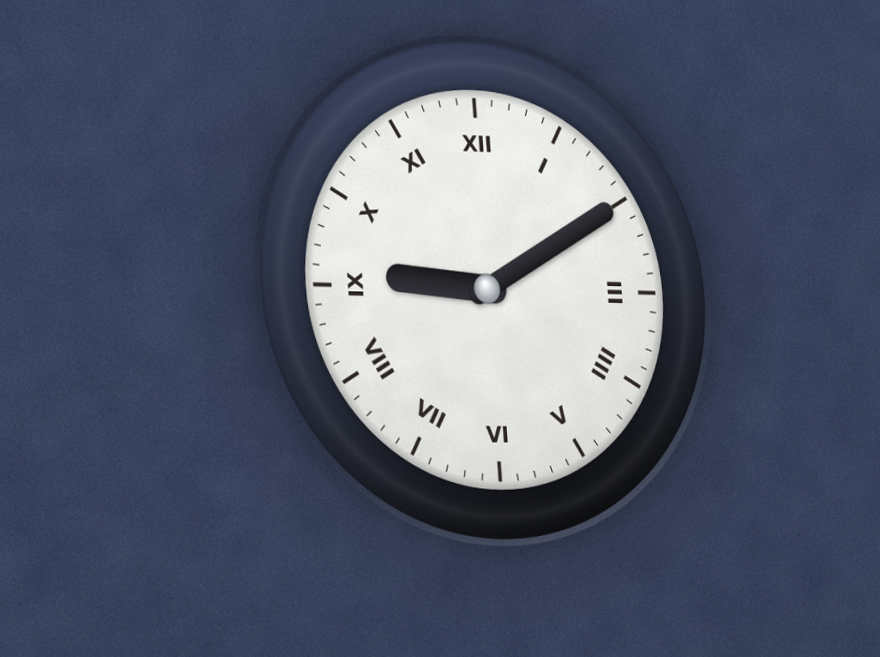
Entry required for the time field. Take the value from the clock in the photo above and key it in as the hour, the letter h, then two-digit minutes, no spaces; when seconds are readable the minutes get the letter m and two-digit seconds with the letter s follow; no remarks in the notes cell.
9h10
